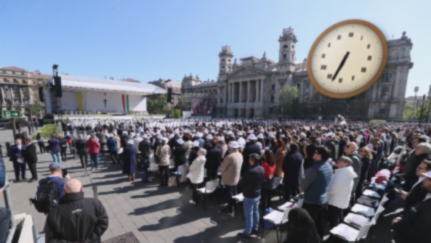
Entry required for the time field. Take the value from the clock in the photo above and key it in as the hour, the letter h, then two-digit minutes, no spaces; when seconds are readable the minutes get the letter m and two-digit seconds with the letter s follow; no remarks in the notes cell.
6h33
